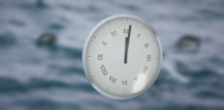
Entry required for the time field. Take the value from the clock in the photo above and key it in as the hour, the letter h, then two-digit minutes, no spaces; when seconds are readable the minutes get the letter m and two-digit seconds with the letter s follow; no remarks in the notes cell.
12h01
